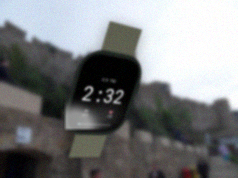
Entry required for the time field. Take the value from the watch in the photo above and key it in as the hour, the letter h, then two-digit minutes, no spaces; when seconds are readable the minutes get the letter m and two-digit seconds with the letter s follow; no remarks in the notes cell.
2h32
